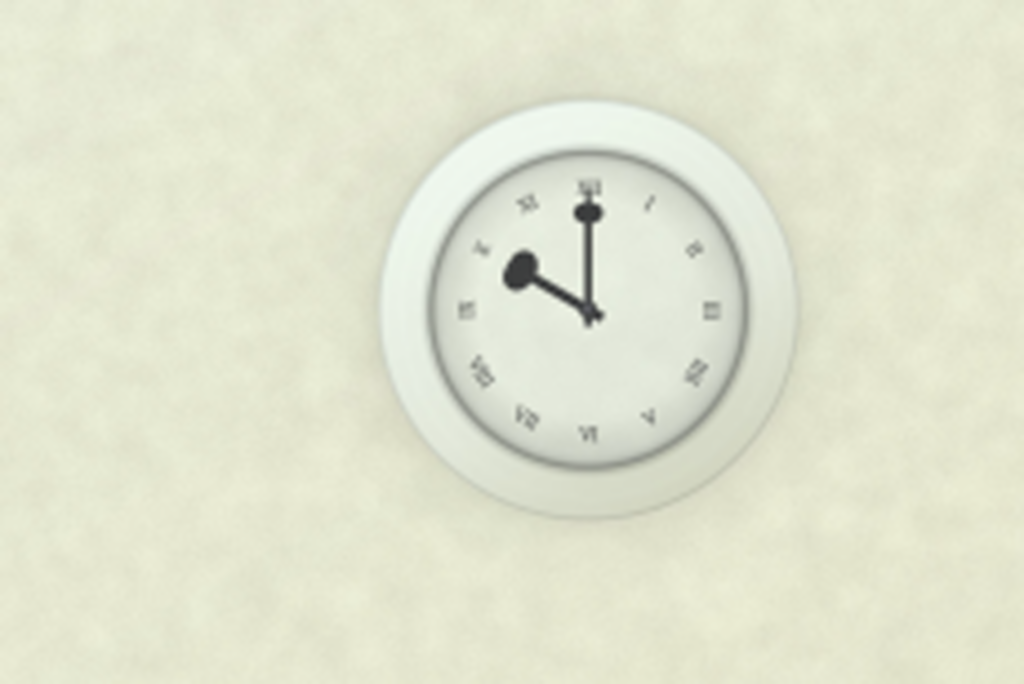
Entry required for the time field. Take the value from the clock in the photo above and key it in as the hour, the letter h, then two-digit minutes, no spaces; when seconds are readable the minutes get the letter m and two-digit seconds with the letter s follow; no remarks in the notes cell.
10h00
